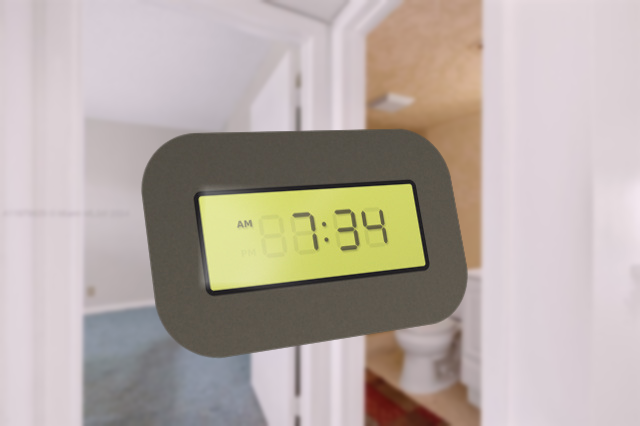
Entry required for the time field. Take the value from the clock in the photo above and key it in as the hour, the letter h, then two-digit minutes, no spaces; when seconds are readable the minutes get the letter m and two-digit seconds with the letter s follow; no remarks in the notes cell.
7h34
